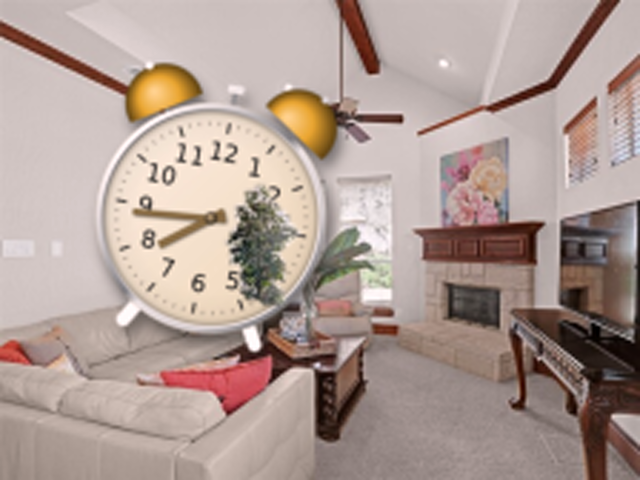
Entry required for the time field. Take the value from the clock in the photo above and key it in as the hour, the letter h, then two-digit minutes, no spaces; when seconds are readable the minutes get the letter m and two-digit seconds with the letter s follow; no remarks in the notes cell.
7h44
